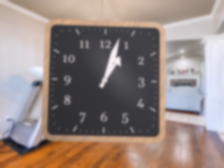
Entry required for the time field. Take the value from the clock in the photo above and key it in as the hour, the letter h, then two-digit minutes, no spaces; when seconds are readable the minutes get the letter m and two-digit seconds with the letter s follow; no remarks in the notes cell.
1h03
